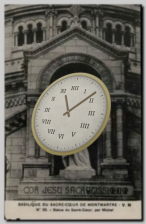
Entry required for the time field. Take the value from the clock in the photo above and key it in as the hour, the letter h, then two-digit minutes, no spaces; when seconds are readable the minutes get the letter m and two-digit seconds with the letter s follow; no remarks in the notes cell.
11h08
